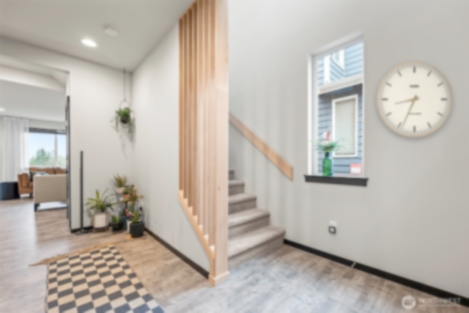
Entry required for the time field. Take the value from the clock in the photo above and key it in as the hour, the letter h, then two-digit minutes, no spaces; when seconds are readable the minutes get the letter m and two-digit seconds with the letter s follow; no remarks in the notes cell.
8h34
